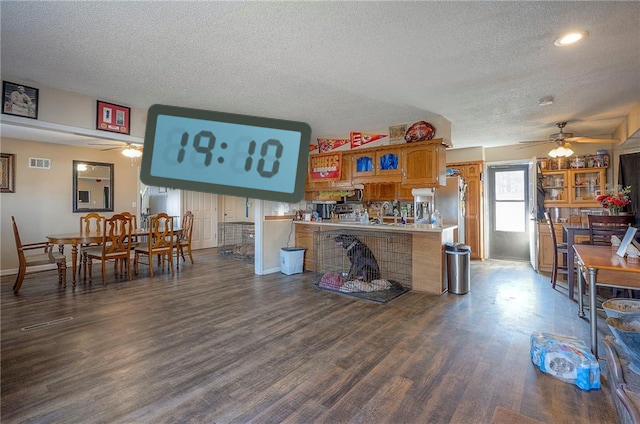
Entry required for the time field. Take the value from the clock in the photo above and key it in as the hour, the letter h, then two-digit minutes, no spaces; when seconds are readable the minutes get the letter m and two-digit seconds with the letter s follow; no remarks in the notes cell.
19h10
